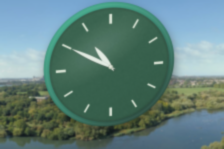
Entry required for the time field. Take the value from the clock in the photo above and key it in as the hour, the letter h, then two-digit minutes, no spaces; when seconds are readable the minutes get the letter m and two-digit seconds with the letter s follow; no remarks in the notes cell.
10h50
